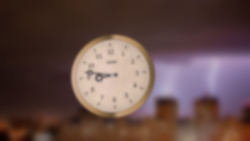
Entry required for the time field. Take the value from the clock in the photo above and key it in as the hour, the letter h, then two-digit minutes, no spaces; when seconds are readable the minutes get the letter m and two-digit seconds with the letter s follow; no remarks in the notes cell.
8h47
